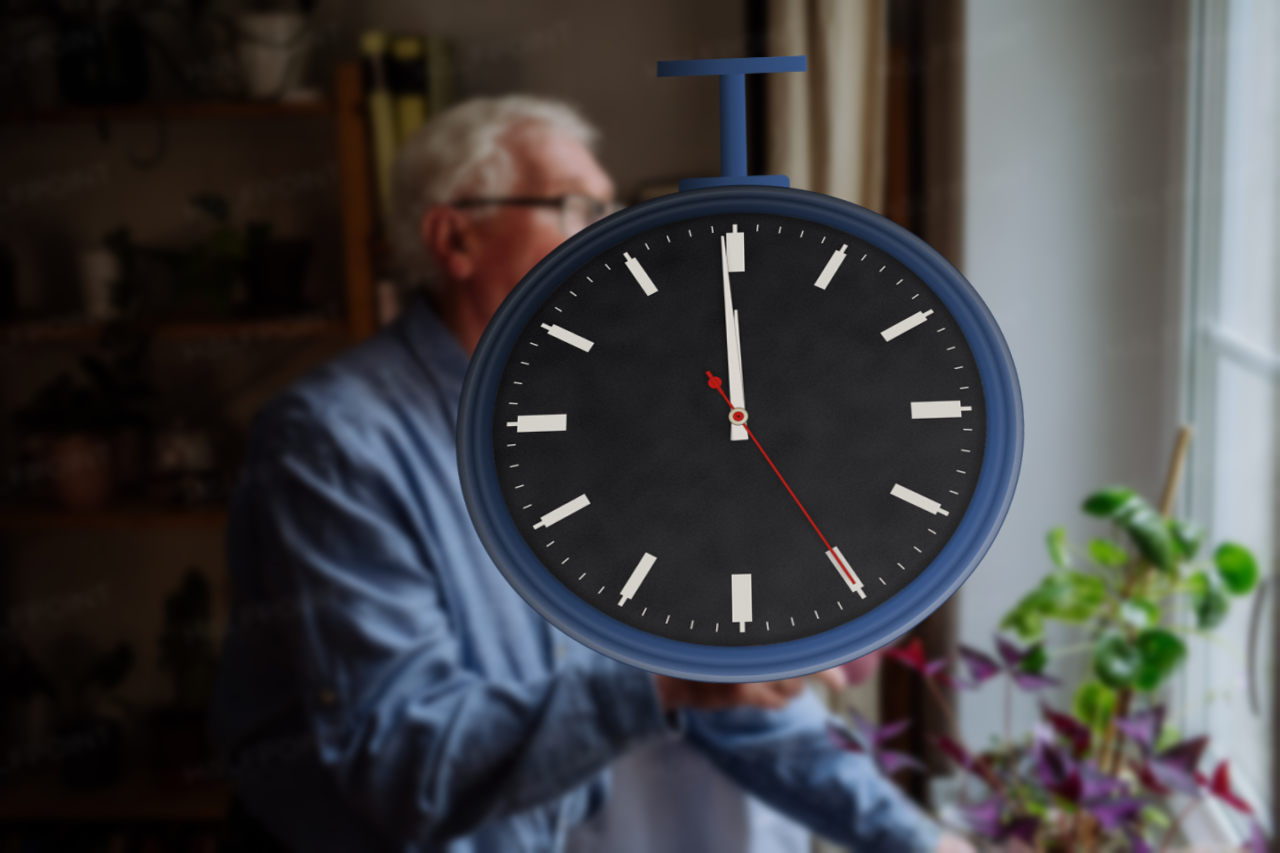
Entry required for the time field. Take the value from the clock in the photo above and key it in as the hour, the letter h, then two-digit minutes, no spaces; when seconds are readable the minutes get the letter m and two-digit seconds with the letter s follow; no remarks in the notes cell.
11h59m25s
